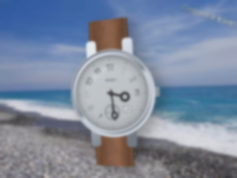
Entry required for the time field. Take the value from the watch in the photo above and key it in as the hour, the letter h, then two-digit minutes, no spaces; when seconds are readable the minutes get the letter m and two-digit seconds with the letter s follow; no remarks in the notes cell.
3h29
